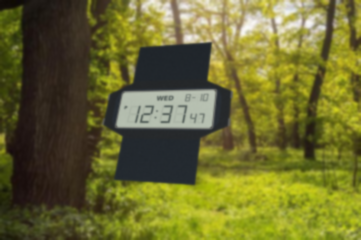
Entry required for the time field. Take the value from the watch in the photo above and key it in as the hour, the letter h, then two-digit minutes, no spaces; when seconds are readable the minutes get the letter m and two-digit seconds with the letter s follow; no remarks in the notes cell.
12h37
